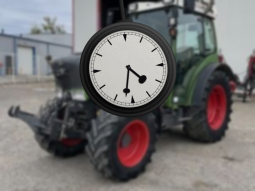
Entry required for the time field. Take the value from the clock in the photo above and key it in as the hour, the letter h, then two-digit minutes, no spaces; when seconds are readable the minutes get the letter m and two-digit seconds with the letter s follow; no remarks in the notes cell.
4h32
